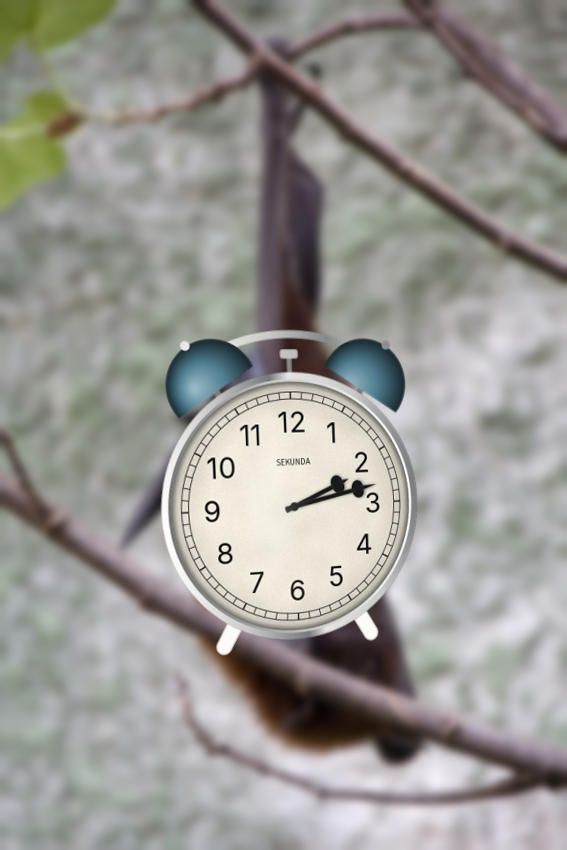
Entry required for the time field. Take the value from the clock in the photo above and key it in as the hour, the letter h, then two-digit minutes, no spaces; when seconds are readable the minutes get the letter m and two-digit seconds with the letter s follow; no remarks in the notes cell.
2h13
